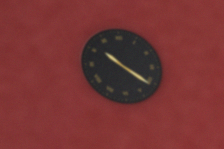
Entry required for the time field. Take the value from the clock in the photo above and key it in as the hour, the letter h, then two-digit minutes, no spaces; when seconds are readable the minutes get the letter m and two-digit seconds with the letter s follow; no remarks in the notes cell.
10h21
